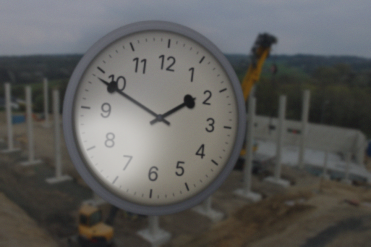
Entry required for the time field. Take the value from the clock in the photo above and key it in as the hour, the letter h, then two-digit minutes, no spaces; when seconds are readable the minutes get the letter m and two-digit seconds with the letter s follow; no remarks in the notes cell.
1h49
